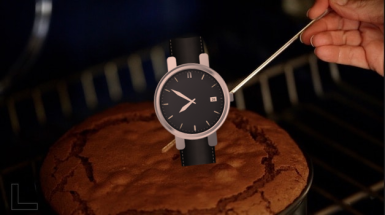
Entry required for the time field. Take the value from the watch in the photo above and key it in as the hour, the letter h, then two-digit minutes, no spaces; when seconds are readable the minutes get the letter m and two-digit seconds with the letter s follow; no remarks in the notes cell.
7h51
